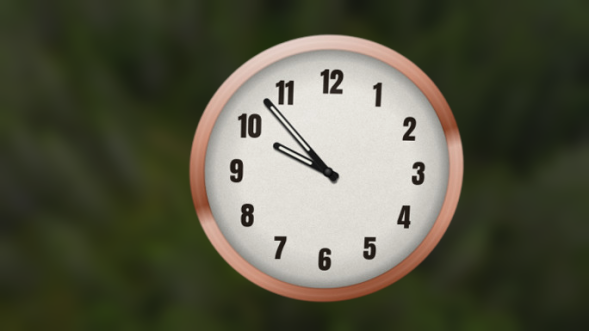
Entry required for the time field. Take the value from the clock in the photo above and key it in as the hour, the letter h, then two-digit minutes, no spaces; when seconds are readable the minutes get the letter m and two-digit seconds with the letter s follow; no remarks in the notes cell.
9h53
